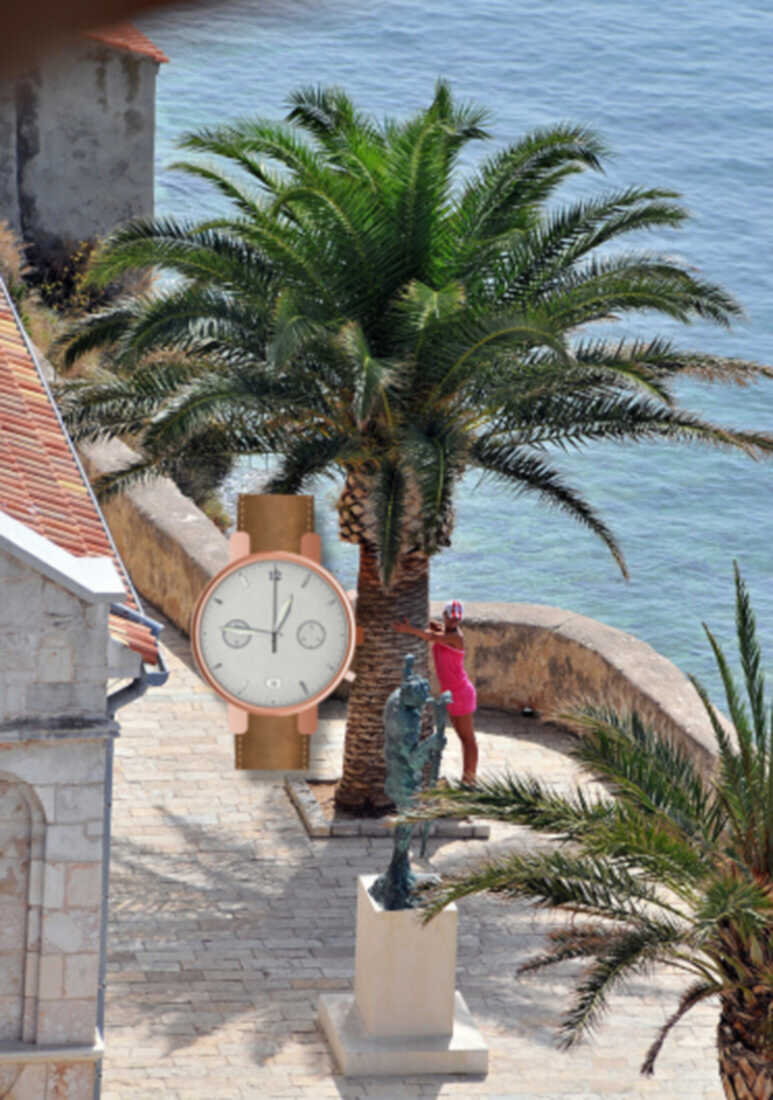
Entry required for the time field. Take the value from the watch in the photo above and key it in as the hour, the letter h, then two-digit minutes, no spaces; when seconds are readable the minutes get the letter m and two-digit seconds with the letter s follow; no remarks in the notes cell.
12h46
